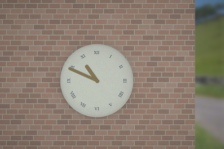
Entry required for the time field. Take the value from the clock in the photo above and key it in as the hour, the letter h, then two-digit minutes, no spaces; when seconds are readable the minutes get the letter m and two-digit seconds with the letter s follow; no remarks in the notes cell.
10h49
